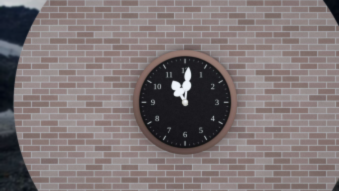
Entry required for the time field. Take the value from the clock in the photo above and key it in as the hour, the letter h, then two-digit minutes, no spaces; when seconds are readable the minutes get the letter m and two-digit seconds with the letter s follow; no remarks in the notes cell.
11h01
